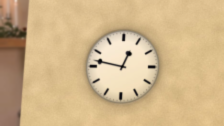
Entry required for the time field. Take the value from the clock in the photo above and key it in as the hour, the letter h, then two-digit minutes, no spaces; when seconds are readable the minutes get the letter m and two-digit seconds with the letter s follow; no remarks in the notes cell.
12h47
